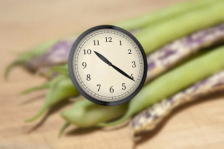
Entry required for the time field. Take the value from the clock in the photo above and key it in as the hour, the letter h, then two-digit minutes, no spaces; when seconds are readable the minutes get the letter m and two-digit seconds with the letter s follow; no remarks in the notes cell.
10h21
